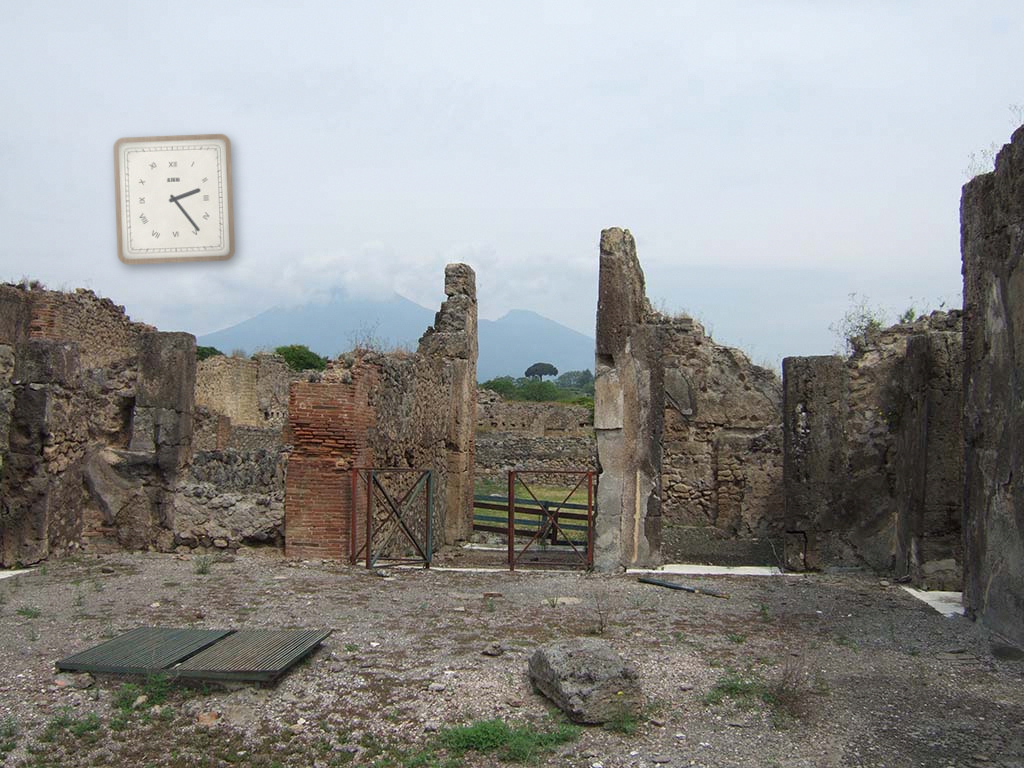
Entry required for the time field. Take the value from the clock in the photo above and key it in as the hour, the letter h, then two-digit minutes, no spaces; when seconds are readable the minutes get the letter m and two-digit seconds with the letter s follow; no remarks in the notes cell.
2h24
